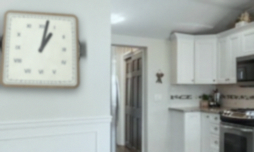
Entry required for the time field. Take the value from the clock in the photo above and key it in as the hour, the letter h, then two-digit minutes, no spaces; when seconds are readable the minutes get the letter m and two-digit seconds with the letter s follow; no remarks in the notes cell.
1h02
